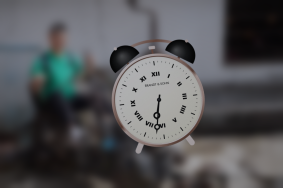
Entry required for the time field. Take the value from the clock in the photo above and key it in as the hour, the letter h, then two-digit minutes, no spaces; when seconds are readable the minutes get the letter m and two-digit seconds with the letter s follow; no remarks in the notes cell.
6h32
